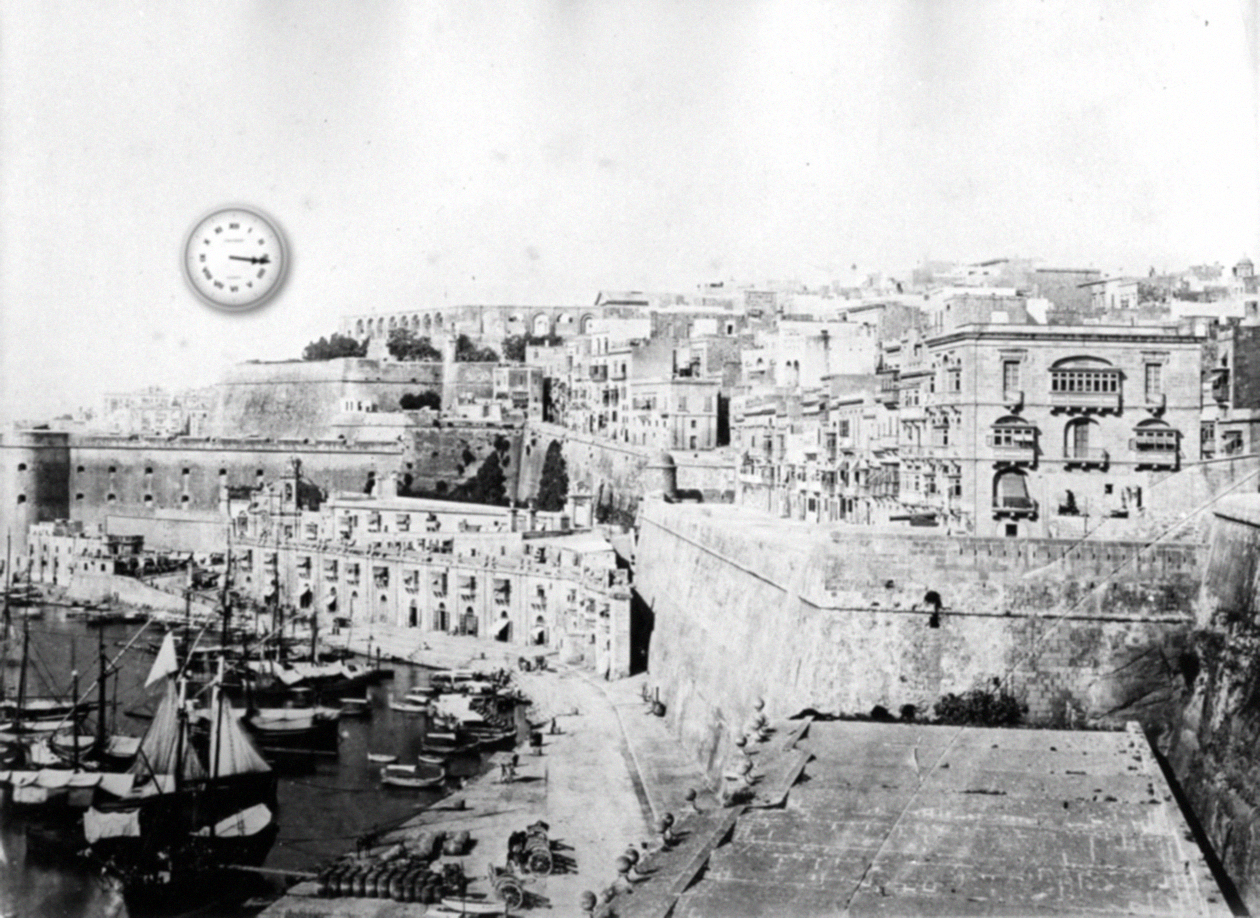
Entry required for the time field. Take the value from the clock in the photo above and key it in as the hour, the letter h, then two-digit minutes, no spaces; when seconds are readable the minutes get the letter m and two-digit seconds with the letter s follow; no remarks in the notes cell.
3h16
